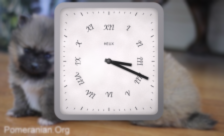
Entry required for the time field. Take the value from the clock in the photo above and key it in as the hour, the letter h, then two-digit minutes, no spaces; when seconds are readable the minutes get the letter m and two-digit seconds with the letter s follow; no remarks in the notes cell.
3h19
